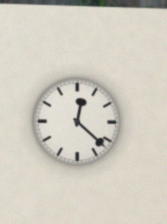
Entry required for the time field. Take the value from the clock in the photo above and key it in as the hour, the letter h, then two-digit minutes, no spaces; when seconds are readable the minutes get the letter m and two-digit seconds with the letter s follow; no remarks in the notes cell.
12h22
